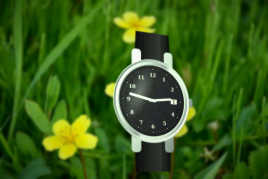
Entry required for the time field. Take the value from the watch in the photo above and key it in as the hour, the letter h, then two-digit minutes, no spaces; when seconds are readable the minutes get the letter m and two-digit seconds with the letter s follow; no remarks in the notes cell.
2h47
